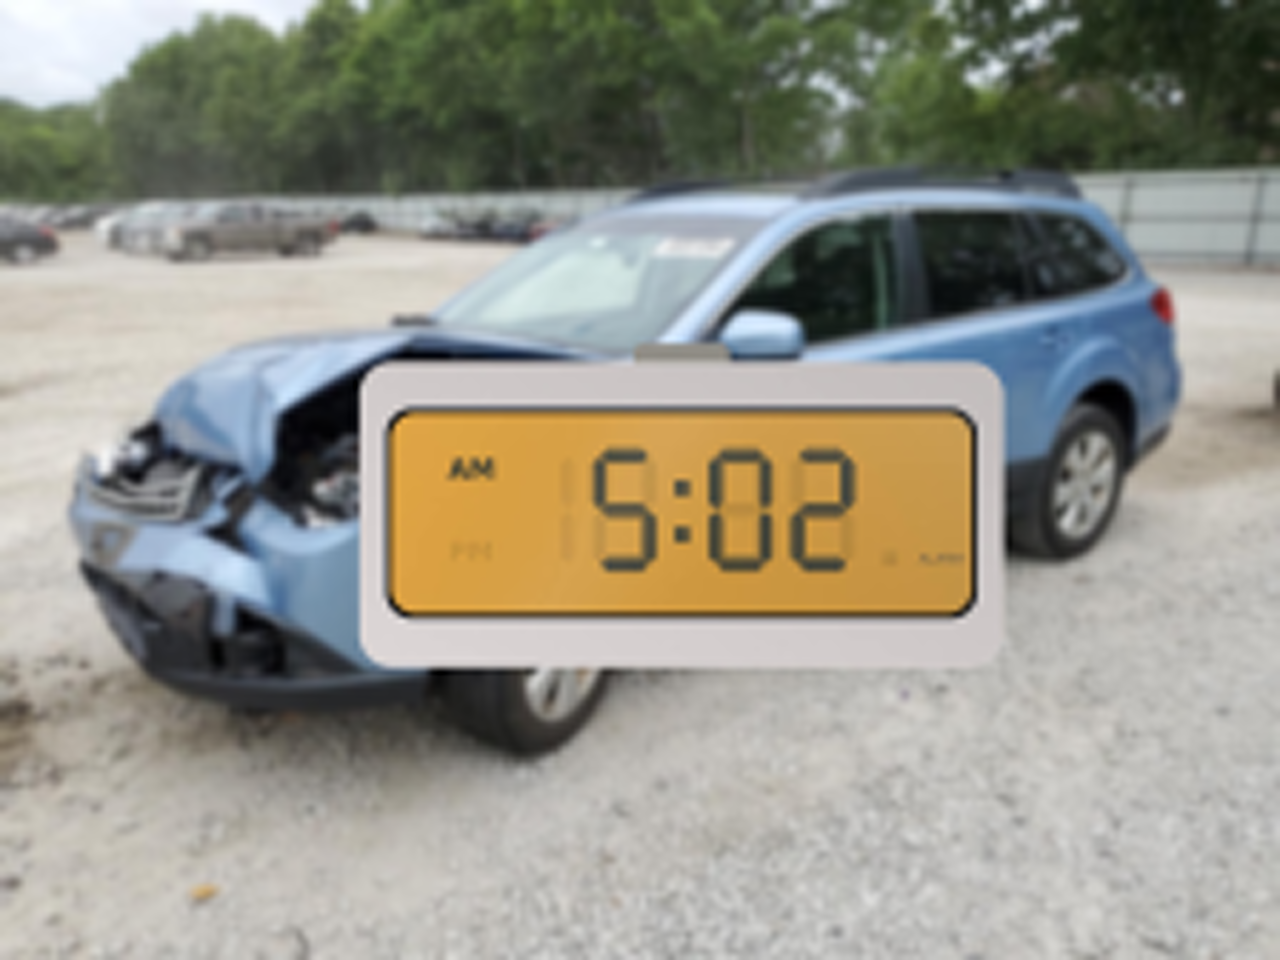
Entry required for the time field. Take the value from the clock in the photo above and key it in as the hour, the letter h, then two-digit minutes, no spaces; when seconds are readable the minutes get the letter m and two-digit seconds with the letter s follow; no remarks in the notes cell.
5h02
